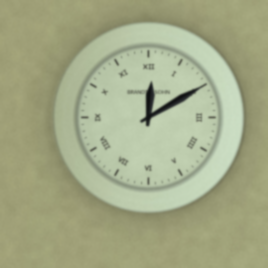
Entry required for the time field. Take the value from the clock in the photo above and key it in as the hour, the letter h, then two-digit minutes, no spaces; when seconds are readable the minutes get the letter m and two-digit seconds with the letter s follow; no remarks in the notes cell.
12h10
